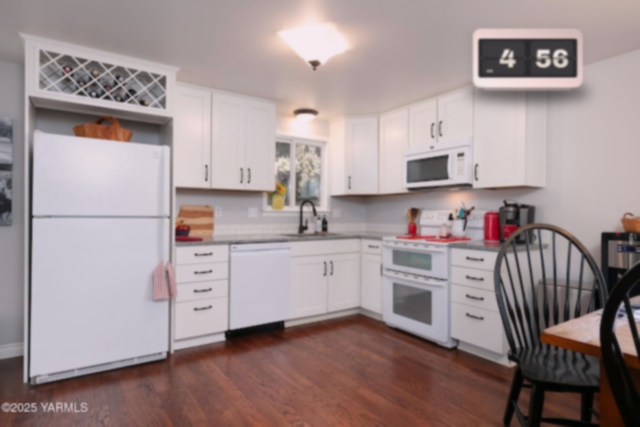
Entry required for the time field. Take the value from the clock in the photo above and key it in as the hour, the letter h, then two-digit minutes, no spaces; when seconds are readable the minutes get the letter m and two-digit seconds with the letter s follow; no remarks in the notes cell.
4h56
